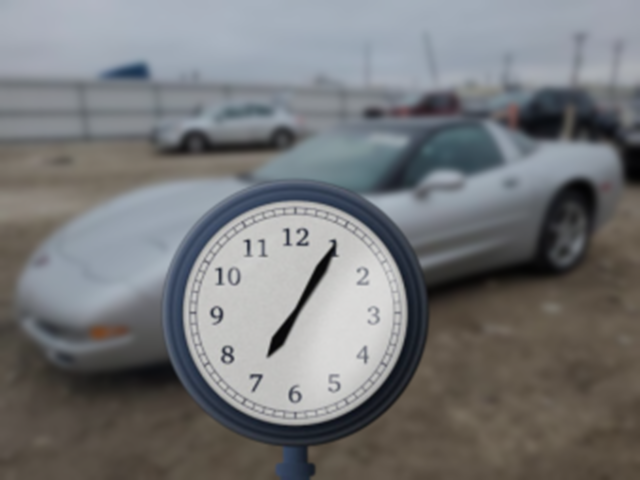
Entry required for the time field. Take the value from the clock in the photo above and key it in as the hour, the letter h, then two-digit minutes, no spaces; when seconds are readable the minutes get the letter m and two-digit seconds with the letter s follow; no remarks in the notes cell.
7h05
